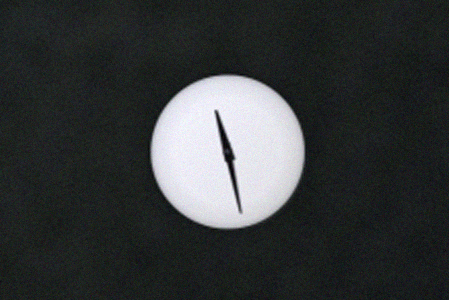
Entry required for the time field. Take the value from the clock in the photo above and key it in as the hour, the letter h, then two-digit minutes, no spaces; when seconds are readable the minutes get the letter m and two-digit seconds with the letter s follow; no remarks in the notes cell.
11h28
